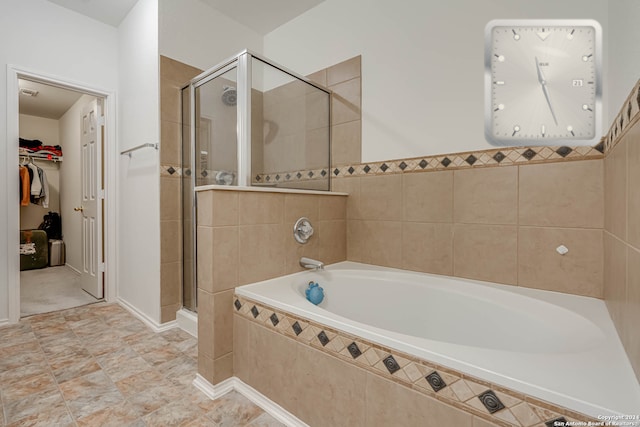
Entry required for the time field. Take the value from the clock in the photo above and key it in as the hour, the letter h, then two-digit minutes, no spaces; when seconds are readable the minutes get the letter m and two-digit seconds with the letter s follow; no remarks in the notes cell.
11h27
